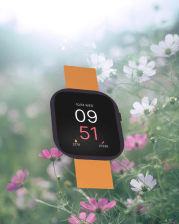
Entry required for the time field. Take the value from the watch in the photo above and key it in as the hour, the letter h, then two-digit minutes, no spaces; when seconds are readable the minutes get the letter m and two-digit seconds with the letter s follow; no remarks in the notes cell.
9h51
